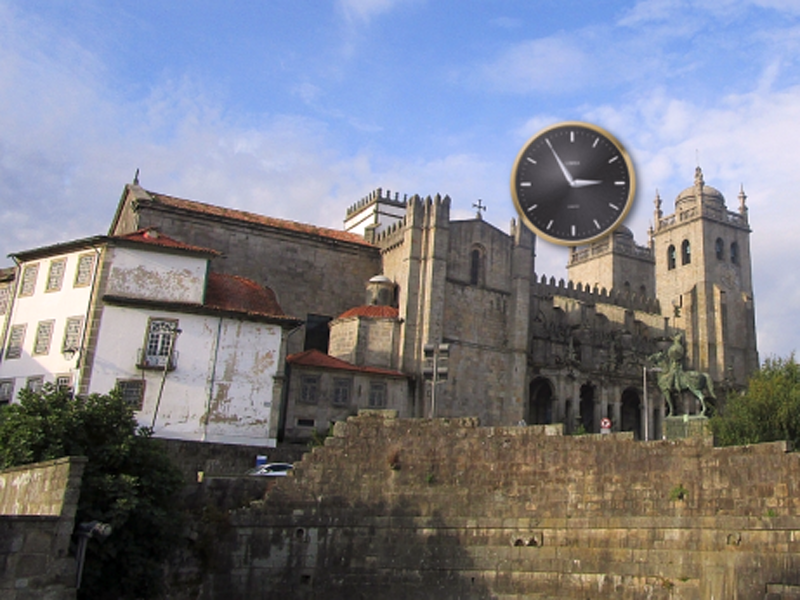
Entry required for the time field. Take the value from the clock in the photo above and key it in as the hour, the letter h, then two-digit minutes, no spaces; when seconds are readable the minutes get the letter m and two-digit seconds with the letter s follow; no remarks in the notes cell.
2h55
